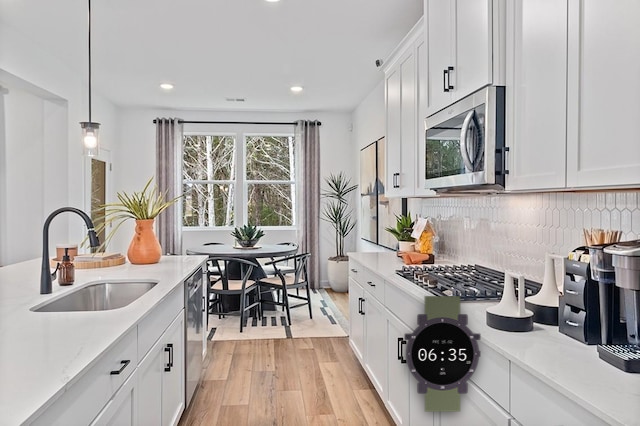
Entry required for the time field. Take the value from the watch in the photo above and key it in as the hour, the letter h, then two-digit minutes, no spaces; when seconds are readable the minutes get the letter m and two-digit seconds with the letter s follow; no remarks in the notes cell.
6h35
